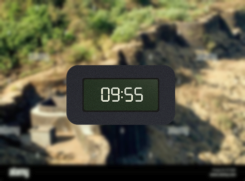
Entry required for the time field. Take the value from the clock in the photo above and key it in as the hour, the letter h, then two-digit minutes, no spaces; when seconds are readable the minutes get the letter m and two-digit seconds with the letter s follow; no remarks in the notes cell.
9h55
